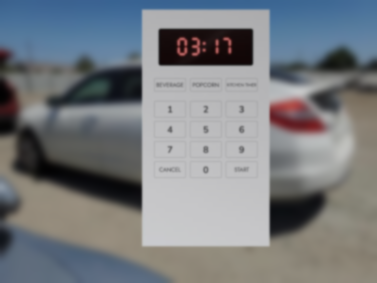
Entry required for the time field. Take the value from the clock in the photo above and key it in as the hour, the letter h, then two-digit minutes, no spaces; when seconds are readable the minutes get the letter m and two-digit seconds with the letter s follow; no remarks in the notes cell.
3h17
